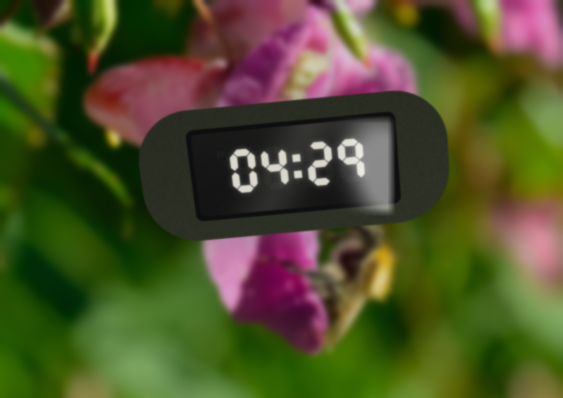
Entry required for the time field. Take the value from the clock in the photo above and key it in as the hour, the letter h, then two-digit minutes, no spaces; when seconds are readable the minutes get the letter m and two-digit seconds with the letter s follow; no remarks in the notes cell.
4h29
